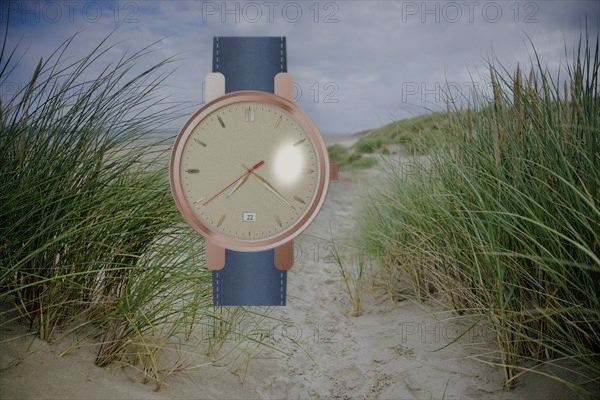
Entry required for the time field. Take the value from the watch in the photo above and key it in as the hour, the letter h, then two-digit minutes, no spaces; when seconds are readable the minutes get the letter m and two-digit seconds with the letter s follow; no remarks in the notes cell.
7h21m39s
